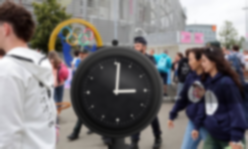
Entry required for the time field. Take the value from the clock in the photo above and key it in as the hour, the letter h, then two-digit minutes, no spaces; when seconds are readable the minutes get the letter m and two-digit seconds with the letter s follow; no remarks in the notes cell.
3h01
